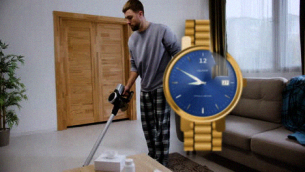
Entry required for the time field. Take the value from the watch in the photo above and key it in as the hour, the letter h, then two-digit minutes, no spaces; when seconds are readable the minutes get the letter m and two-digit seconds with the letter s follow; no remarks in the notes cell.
8h50
